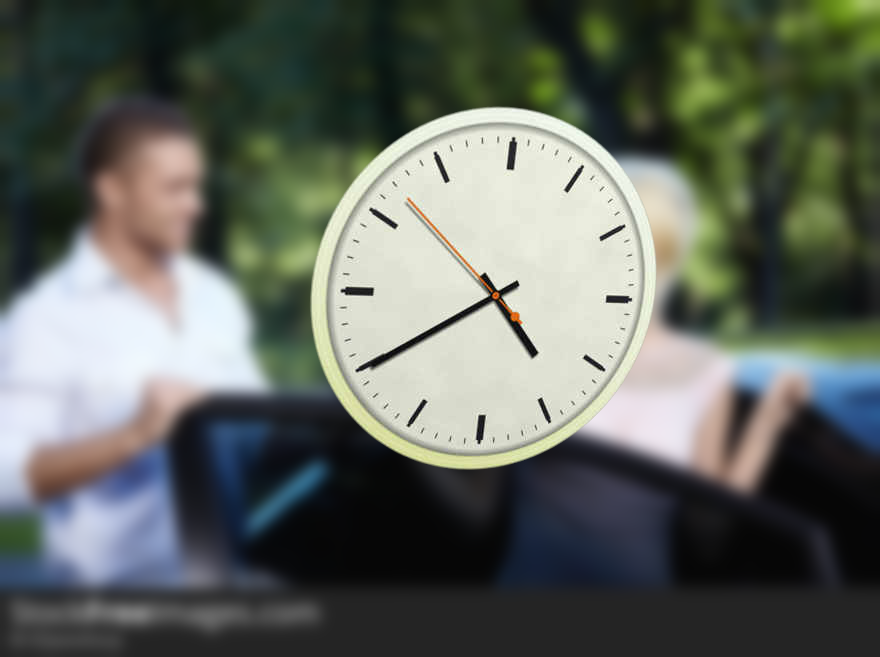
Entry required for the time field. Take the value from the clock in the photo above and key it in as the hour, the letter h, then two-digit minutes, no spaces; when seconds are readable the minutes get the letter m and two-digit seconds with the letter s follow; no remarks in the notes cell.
4h39m52s
